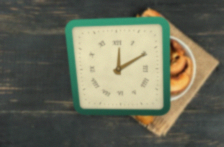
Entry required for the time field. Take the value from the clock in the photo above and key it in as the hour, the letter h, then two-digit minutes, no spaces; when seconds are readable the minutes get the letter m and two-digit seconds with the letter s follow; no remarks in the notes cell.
12h10
